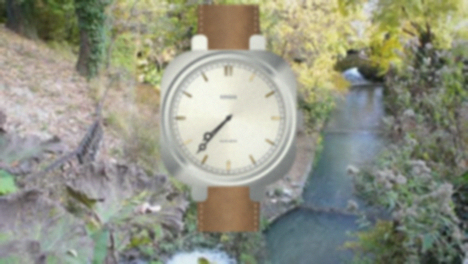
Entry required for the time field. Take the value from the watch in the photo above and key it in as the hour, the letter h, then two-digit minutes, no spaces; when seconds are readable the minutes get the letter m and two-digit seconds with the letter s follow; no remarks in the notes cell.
7h37
